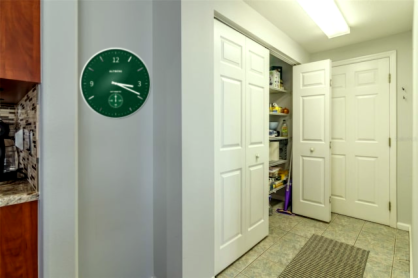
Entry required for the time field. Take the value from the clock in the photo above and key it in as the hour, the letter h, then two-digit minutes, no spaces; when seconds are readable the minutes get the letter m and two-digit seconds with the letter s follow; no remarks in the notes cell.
3h19
